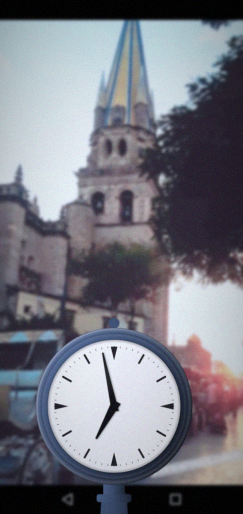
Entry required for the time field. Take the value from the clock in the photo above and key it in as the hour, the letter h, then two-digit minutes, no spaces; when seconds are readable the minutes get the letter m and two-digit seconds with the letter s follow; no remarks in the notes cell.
6h58
